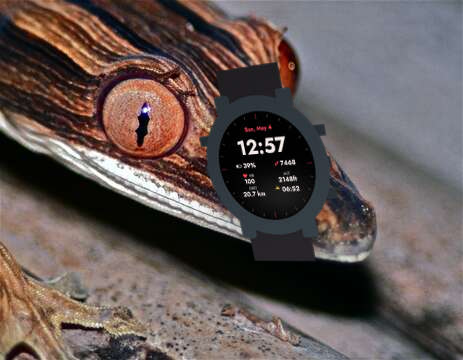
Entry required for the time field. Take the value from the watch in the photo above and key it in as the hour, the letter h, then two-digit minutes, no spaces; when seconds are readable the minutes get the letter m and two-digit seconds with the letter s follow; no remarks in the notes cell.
12h57
